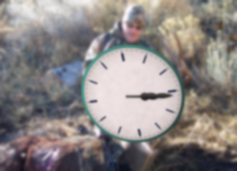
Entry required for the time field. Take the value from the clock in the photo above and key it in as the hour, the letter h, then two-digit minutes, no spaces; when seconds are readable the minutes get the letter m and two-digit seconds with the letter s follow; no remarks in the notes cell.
3h16
